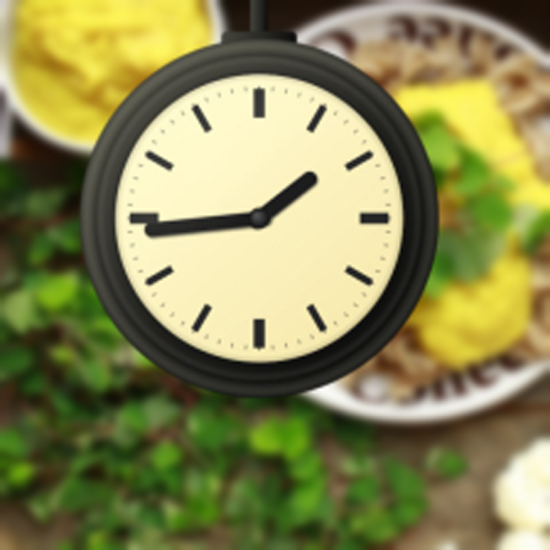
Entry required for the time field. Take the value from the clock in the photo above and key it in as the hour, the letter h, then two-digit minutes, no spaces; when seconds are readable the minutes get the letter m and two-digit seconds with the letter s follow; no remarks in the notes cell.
1h44
